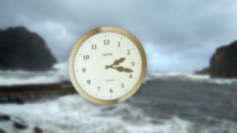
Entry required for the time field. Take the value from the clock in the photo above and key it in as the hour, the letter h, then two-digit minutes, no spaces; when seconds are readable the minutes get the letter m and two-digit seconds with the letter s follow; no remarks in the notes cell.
2h18
